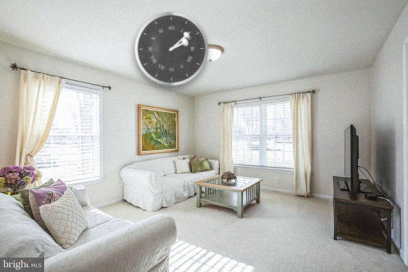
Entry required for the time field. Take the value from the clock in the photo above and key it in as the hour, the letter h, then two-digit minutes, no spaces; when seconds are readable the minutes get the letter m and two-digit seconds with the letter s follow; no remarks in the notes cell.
2h08
